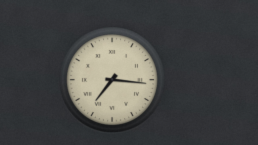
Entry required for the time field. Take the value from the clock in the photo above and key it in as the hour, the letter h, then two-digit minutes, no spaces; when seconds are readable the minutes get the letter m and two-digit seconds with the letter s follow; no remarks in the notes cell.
7h16
